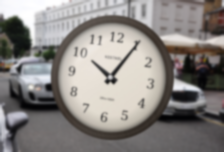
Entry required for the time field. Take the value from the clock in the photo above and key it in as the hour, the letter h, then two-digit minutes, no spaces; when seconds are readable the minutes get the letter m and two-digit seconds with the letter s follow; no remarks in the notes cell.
10h05
